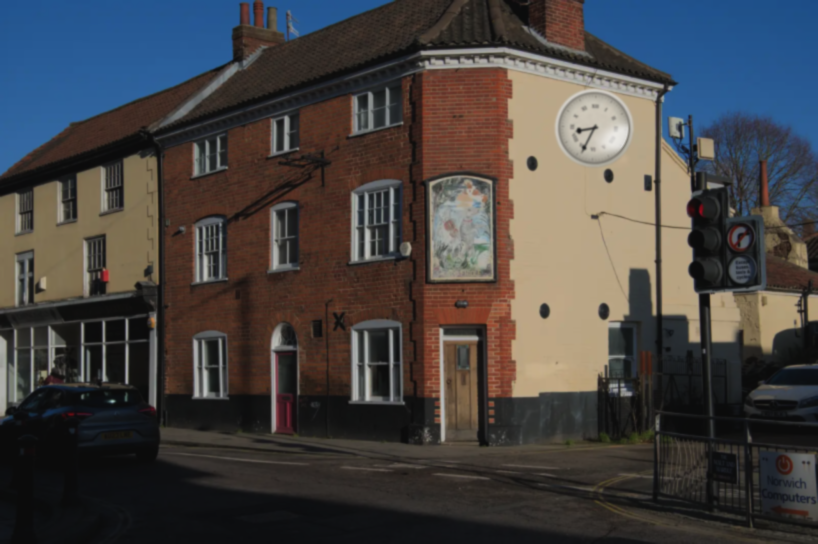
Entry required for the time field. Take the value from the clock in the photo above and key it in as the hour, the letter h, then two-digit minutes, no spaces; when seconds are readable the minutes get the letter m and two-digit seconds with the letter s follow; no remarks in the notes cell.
8h34
